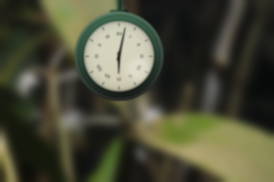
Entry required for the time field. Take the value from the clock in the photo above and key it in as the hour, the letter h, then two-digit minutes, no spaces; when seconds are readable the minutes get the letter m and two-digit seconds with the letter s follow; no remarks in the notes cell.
6h02
